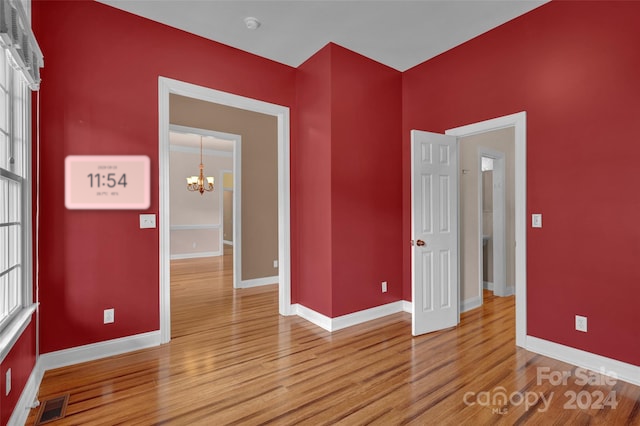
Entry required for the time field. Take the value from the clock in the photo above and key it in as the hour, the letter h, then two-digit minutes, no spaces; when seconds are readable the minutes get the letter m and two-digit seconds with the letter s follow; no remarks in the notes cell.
11h54
